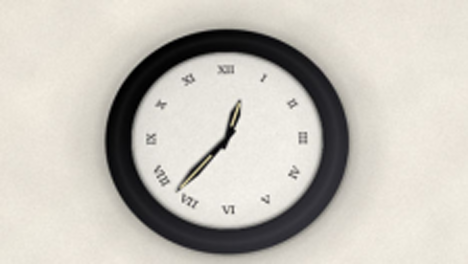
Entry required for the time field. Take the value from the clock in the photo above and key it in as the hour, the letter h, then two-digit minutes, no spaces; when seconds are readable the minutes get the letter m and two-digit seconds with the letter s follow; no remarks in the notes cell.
12h37
